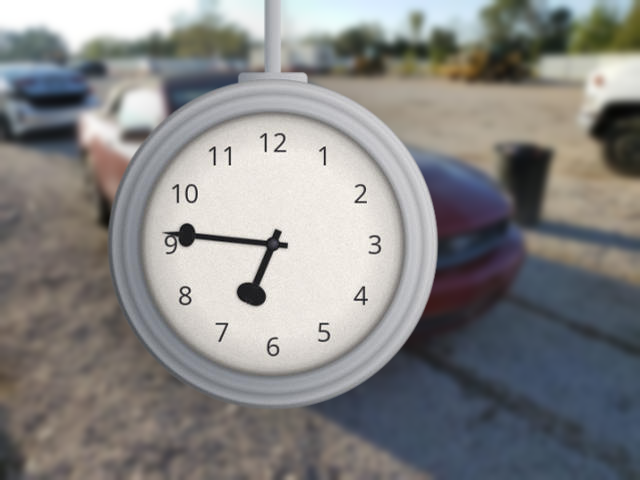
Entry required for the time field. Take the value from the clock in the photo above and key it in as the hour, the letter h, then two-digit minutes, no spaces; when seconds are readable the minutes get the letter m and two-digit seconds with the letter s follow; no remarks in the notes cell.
6h46
